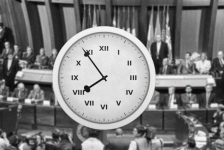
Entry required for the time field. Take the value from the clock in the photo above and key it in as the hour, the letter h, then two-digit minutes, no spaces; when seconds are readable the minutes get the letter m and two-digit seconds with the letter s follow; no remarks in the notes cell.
7h54
